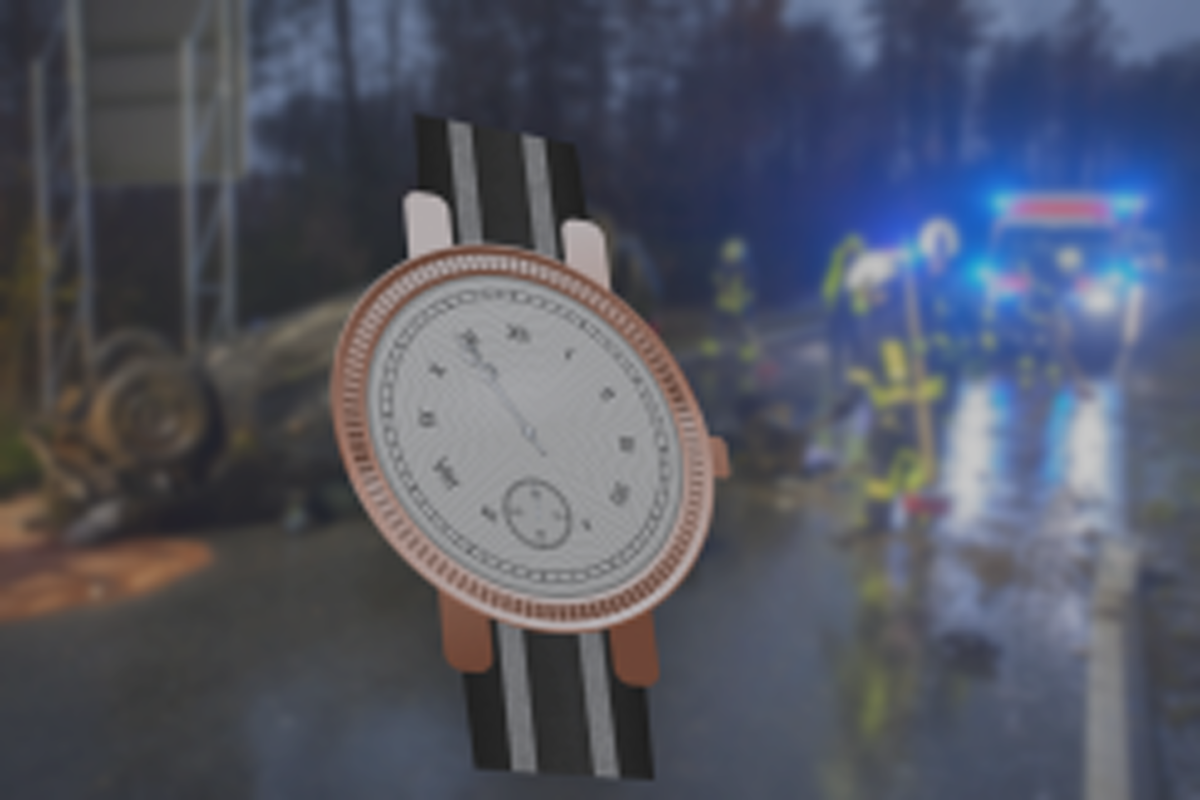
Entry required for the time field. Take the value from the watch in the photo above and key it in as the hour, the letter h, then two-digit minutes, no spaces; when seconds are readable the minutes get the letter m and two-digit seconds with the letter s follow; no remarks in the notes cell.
10h54
